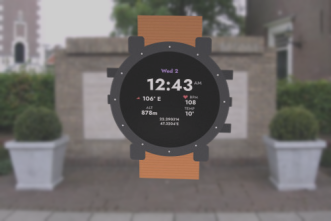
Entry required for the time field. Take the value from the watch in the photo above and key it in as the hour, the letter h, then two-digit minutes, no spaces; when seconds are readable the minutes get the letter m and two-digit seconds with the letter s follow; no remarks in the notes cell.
12h43
